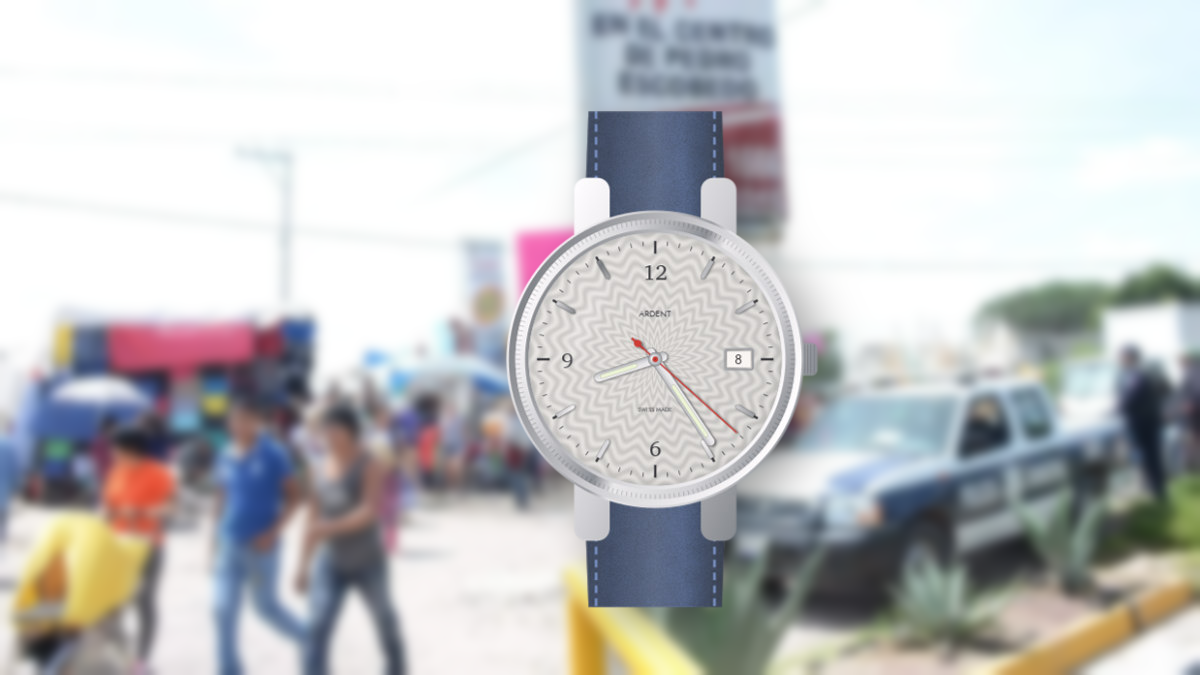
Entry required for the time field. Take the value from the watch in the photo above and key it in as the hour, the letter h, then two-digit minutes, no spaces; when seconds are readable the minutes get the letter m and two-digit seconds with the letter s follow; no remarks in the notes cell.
8h24m22s
